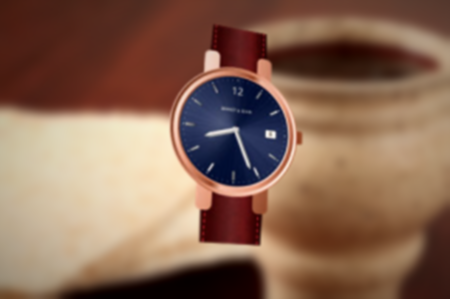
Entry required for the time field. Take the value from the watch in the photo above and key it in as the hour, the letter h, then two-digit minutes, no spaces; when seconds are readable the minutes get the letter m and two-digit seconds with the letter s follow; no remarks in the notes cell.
8h26
